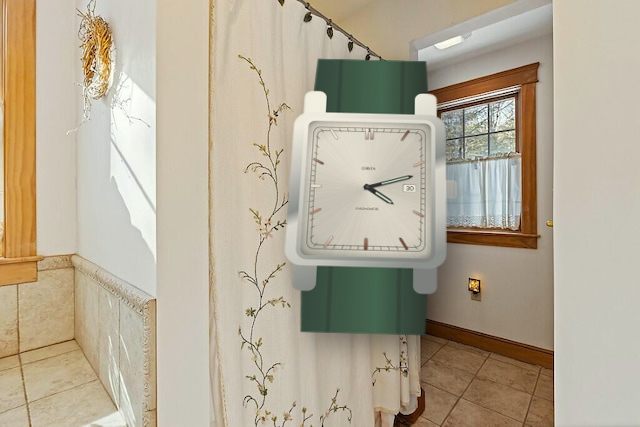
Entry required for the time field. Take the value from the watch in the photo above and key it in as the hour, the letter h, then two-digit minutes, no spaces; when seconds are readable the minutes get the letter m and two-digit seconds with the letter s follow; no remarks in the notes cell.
4h12
